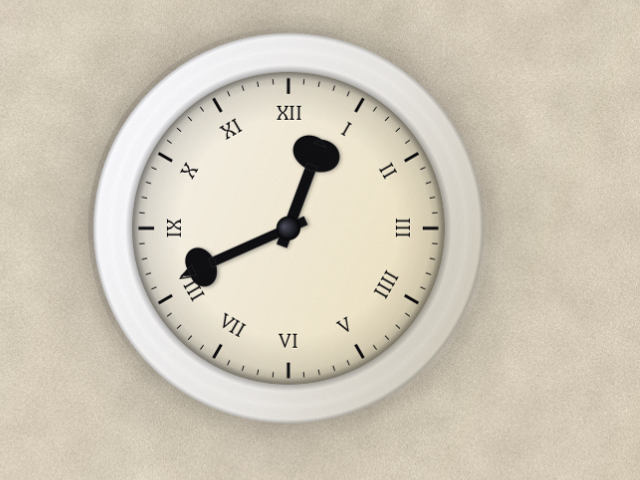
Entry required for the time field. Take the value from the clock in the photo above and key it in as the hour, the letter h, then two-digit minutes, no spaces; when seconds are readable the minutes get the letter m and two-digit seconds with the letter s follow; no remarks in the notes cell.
12h41
